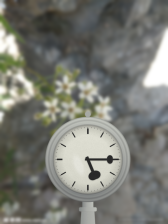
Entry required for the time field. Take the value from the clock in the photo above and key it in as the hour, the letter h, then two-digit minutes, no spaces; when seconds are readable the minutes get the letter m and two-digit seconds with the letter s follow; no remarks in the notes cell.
5h15
